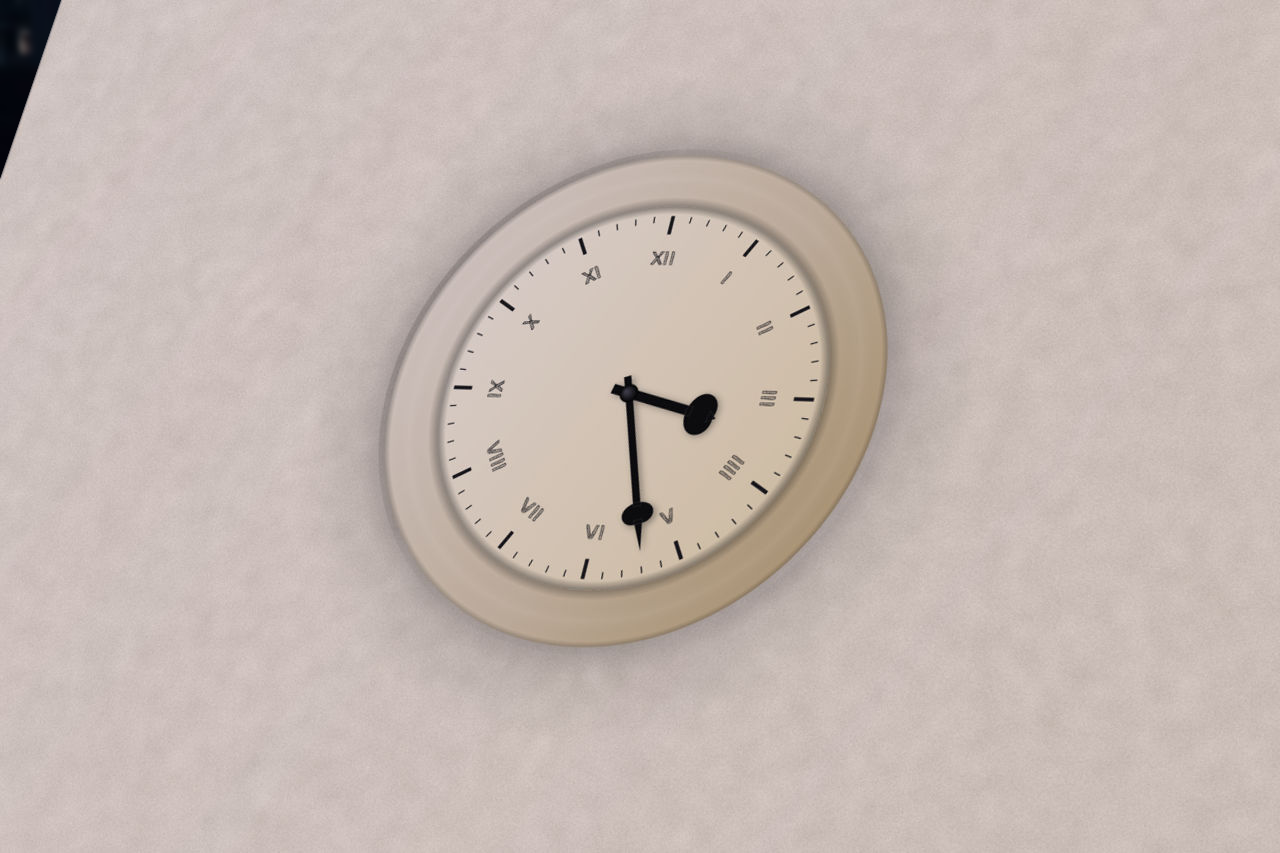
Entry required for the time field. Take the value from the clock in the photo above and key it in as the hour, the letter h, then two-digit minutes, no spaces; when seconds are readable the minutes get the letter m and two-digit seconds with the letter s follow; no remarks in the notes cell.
3h27
